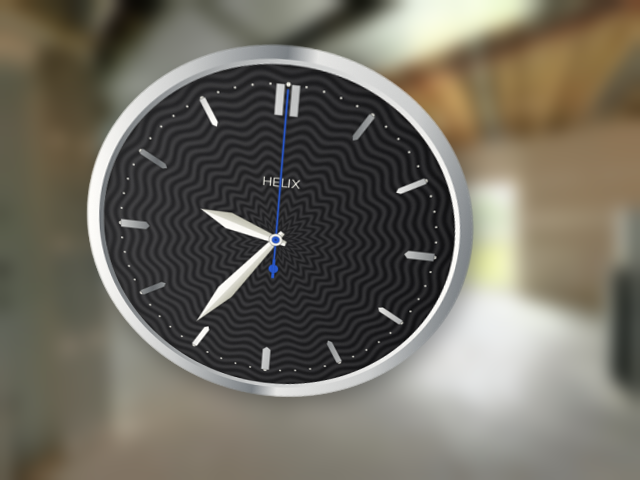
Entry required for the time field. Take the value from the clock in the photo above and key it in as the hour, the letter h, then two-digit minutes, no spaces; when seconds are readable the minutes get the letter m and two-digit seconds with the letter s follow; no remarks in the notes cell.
9h36m00s
